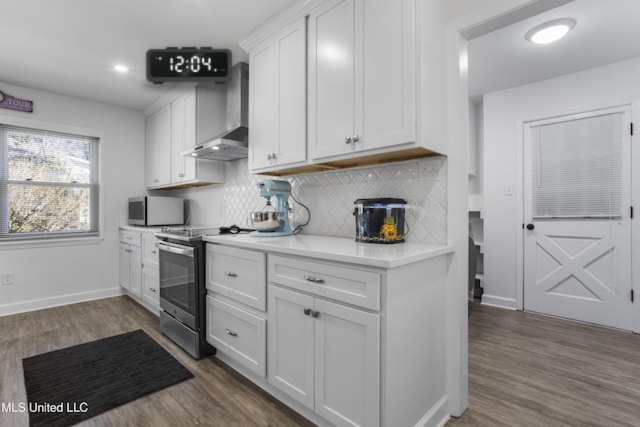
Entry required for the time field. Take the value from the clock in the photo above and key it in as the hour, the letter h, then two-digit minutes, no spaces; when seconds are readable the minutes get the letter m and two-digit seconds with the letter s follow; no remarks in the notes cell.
12h04
